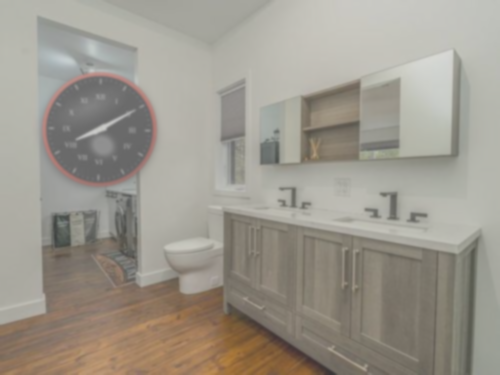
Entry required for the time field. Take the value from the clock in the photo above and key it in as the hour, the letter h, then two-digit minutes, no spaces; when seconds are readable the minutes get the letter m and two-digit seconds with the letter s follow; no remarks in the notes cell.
8h10
